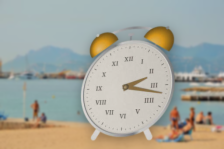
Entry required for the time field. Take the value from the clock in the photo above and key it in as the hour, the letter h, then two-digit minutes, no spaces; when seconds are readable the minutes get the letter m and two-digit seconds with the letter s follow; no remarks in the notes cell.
2h17
